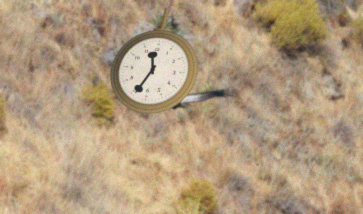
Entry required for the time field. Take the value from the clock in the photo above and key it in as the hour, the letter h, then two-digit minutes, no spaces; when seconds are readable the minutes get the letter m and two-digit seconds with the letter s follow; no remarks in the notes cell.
11h34
